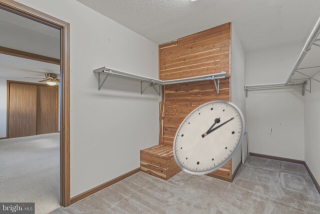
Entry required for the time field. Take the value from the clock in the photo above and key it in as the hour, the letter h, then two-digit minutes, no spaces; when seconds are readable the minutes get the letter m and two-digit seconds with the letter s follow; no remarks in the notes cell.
1h10
